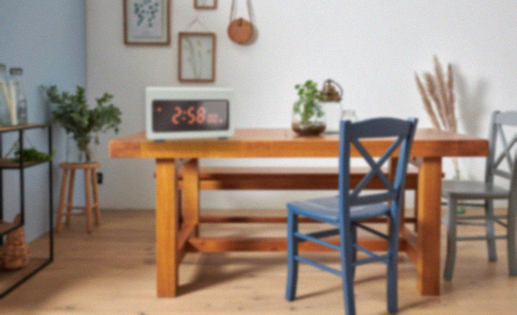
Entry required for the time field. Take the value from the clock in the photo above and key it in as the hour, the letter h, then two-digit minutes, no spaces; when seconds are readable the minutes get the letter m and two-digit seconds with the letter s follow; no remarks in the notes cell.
2h58
